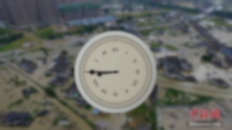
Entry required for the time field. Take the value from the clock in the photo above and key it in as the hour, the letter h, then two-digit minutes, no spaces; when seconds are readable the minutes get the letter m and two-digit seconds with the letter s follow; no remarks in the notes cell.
8h45
